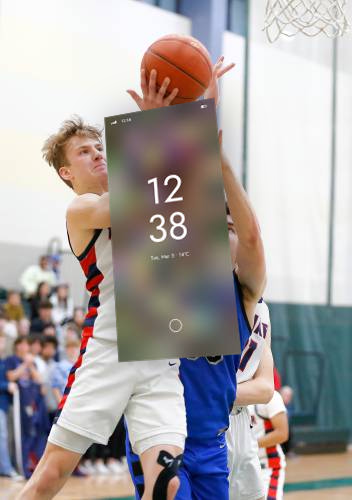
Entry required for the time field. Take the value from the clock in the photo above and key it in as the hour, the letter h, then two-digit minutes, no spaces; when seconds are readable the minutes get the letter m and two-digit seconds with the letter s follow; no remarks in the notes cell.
12h38
